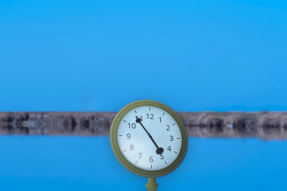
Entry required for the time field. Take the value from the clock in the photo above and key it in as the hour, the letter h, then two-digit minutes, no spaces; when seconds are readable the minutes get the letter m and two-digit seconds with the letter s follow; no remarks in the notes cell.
4h54
